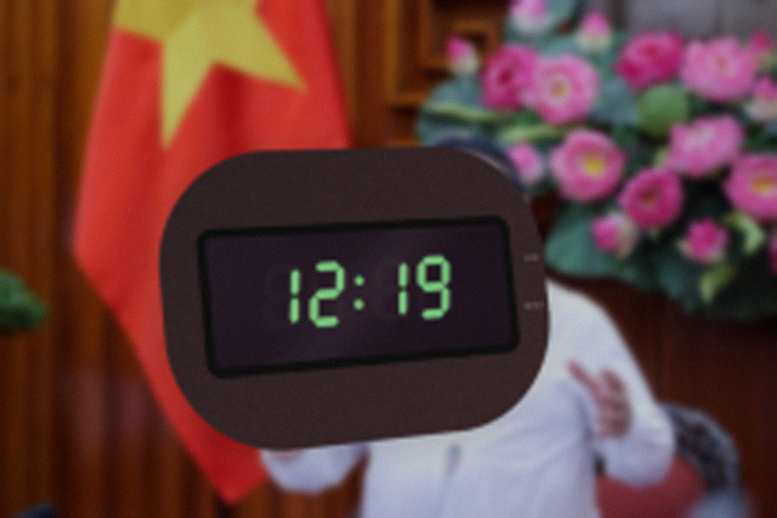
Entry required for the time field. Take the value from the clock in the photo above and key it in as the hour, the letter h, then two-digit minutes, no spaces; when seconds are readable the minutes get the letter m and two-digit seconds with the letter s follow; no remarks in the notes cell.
12h19
